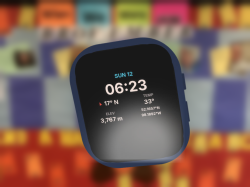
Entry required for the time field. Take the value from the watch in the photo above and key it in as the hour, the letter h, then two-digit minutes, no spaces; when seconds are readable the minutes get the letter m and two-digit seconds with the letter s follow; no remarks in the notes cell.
6h23
